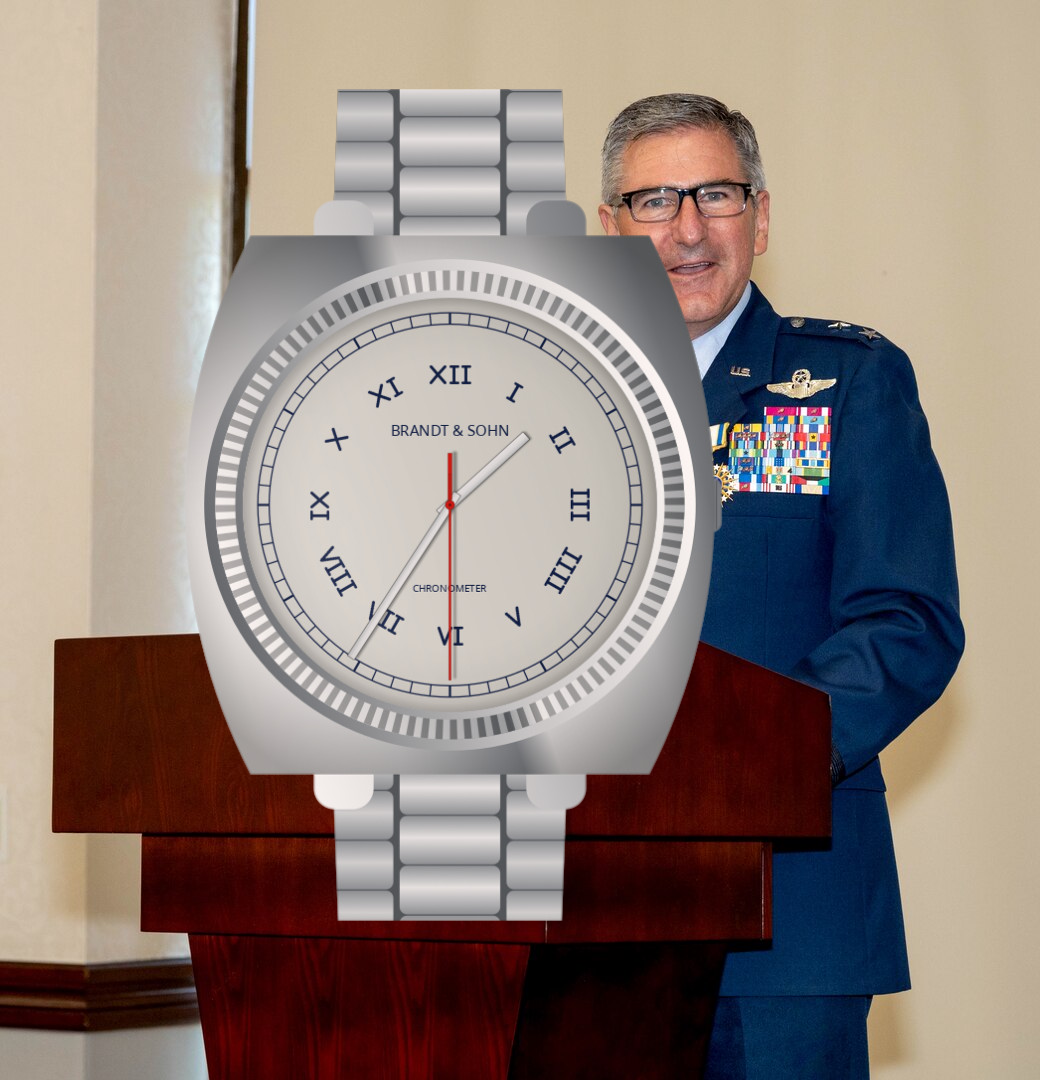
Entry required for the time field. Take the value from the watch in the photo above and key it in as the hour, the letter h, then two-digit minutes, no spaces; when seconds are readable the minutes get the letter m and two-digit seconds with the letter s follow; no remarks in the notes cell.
1h35m30s
